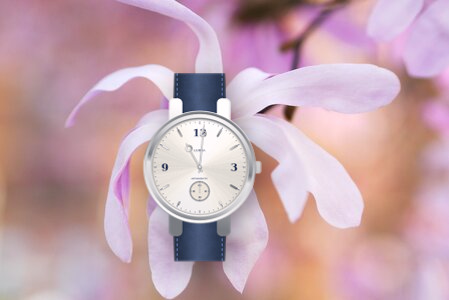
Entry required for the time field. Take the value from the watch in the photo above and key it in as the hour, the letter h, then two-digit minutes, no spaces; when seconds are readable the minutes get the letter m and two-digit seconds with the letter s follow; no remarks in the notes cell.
11h01
